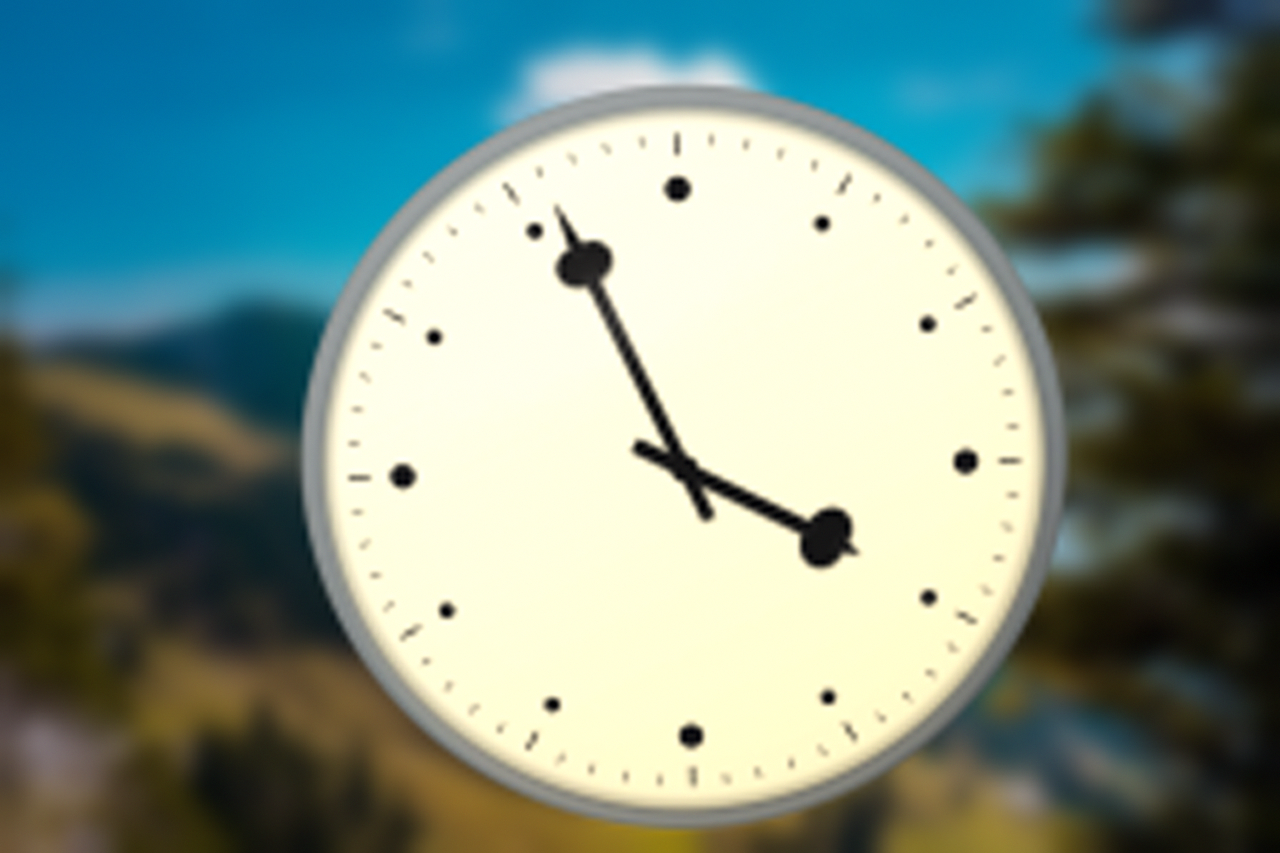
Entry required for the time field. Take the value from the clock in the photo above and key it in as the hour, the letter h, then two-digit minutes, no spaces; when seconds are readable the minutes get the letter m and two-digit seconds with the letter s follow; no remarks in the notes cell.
3h56
